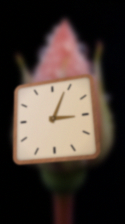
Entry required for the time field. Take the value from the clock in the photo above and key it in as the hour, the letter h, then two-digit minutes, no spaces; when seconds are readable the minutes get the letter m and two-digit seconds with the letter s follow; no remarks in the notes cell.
3h04
